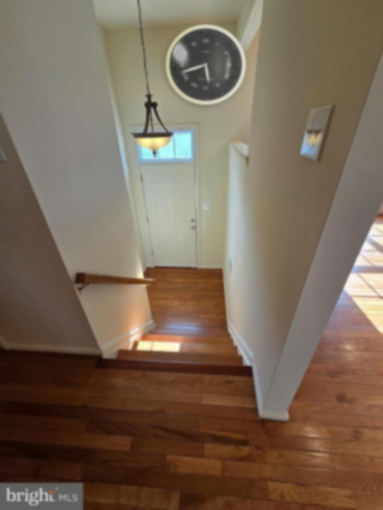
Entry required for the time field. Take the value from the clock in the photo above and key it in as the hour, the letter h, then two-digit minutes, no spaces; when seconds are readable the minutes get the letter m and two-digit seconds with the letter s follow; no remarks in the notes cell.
5h42
